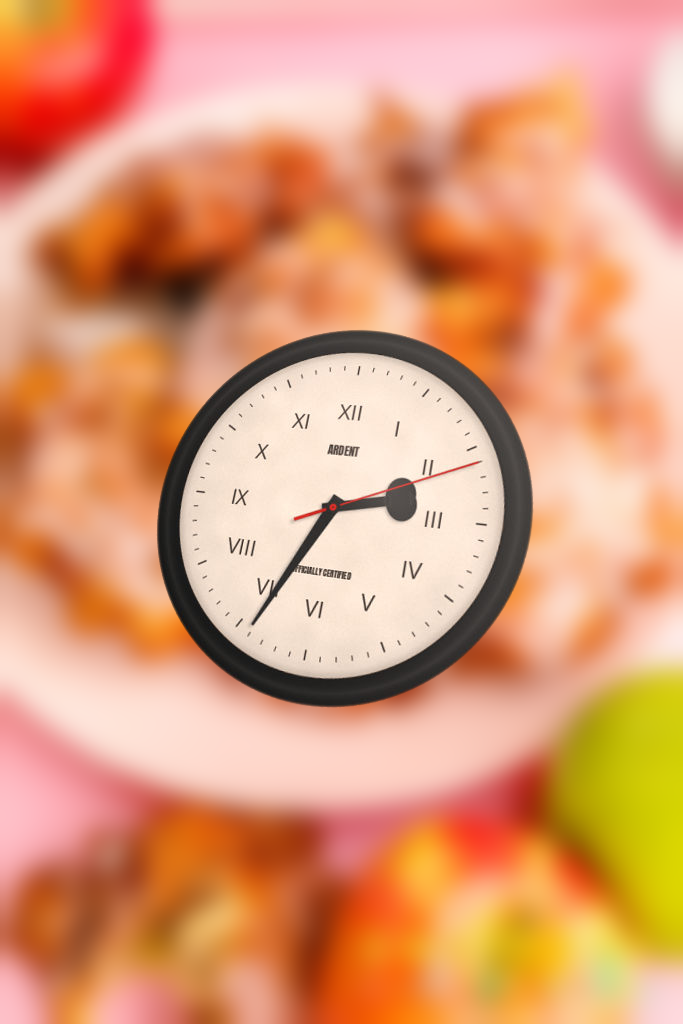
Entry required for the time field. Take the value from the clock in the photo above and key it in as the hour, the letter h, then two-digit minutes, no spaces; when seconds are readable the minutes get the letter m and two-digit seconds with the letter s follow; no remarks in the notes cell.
2h34m11s
